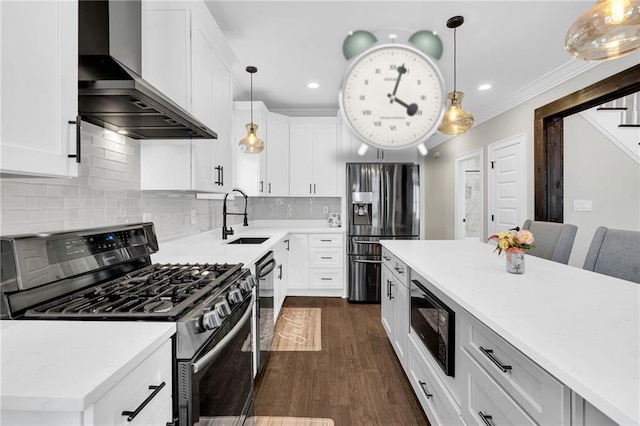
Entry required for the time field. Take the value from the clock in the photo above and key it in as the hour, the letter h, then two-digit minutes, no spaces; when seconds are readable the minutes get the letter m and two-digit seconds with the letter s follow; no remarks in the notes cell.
4h03
